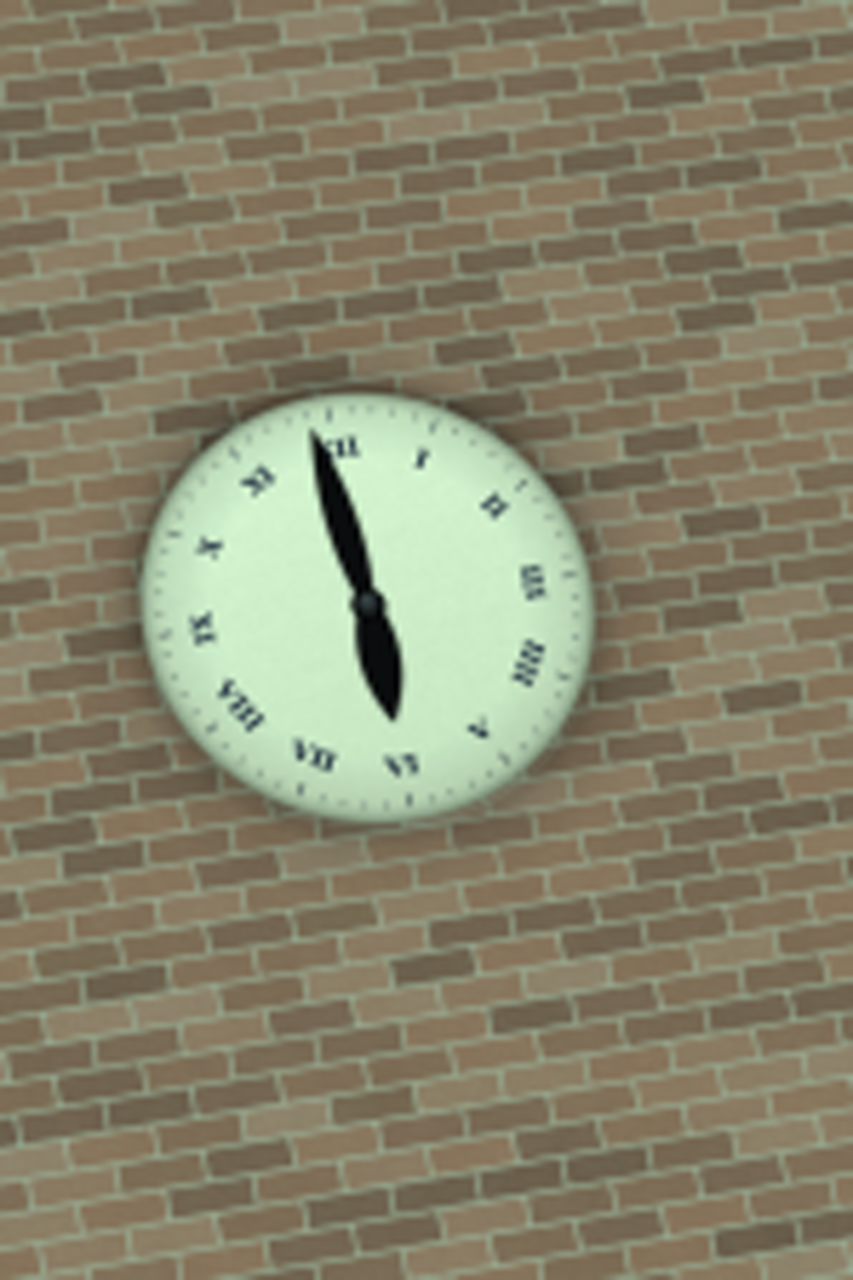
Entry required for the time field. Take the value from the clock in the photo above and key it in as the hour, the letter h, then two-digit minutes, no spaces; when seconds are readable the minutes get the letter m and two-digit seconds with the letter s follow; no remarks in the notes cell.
5h59
